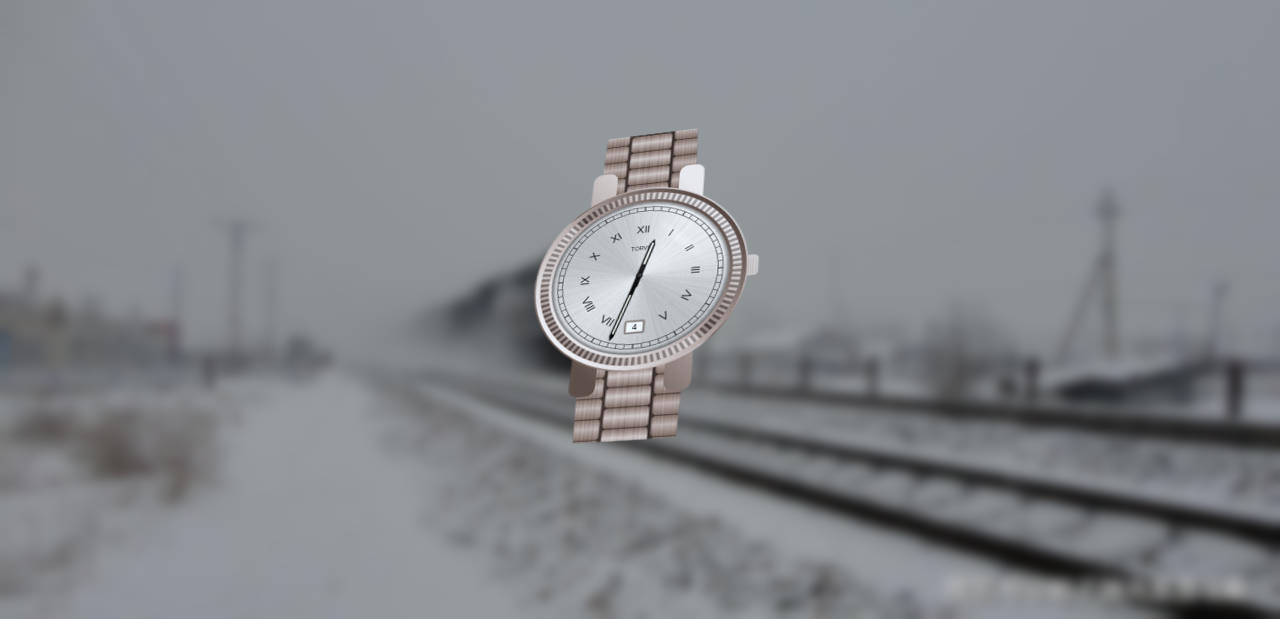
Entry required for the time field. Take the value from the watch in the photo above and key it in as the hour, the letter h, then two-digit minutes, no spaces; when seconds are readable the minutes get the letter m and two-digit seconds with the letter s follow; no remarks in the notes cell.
12h33
